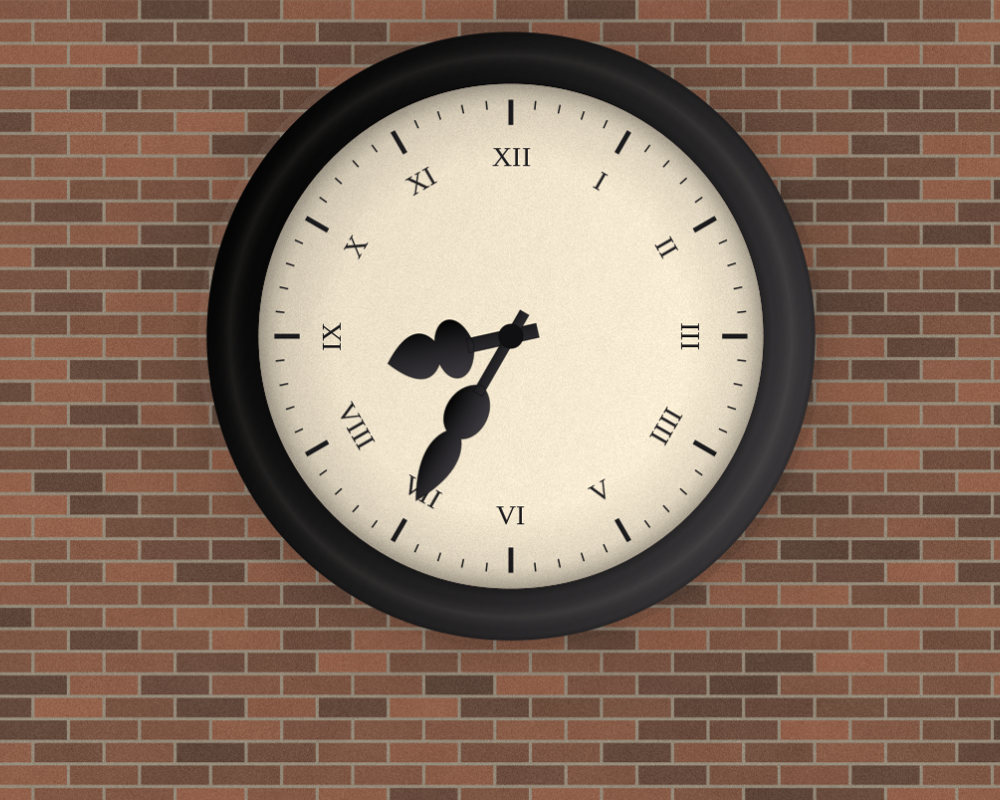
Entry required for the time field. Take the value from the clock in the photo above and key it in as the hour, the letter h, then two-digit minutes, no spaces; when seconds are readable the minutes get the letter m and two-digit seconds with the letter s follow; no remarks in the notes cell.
8h35
